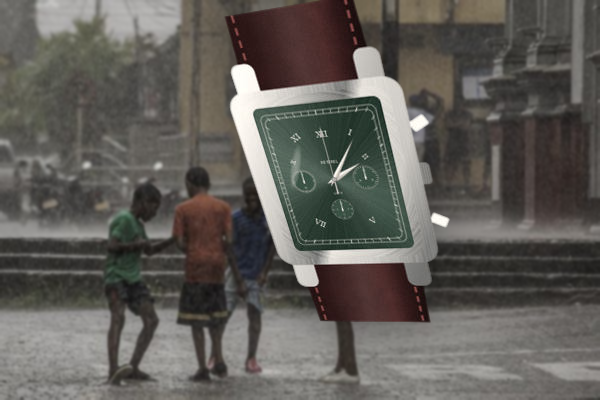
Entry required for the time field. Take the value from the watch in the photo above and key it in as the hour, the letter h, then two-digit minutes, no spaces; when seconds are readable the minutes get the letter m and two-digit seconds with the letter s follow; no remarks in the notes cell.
2h06
